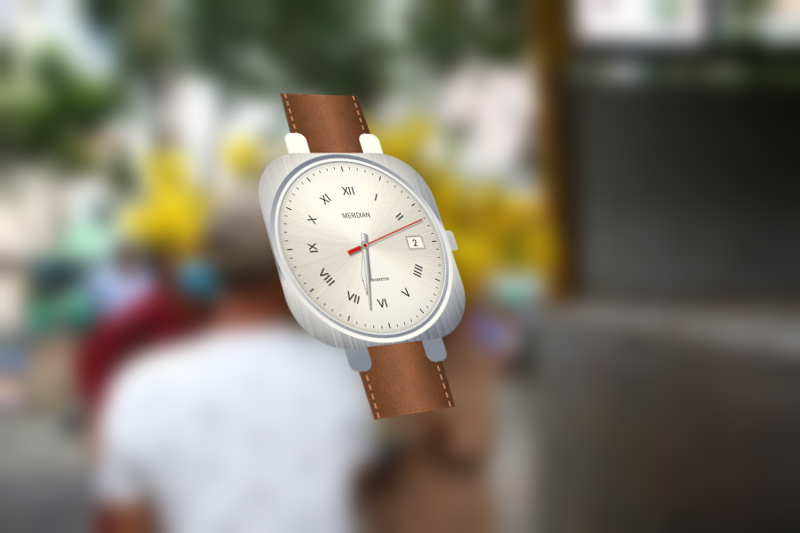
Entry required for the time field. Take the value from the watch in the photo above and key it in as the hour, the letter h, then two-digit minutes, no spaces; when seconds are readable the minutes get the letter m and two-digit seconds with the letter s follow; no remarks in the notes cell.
6h32m12s
